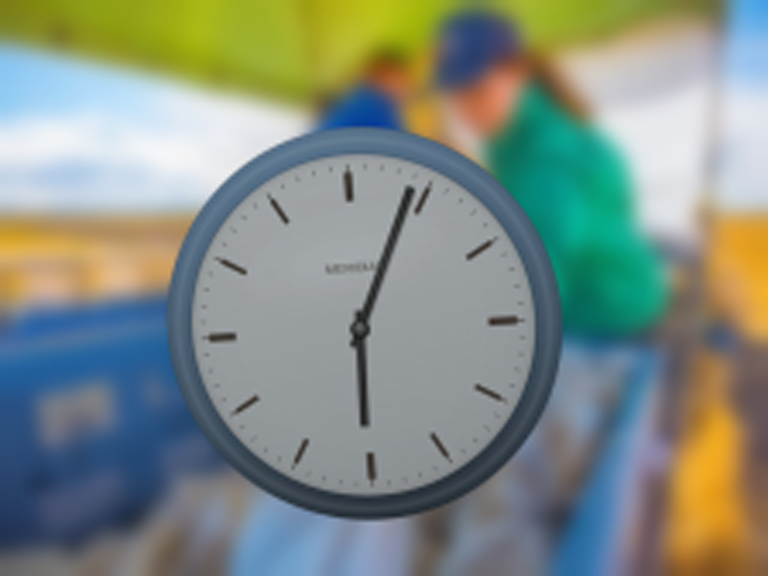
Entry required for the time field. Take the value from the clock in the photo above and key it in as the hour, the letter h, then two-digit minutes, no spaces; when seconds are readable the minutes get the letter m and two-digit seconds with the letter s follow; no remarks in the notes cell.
6h04
